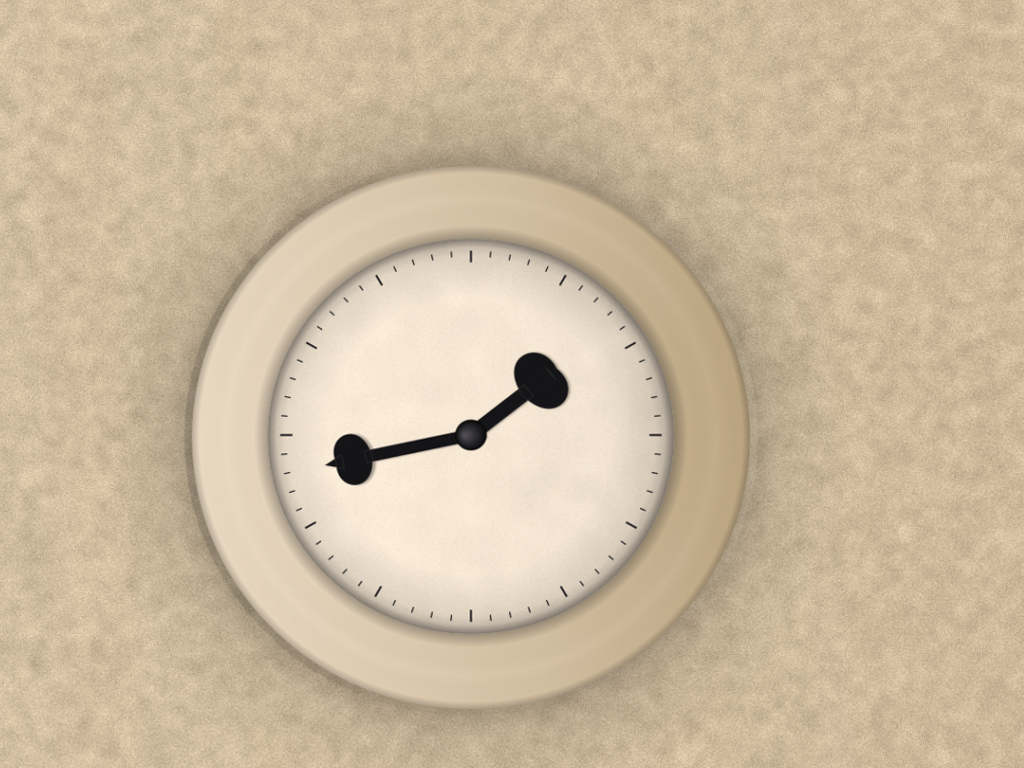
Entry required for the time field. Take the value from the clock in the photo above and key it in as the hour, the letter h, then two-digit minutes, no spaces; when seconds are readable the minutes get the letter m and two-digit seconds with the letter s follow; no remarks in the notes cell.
1h43
